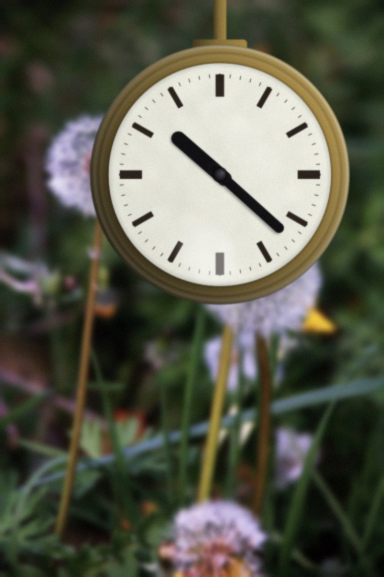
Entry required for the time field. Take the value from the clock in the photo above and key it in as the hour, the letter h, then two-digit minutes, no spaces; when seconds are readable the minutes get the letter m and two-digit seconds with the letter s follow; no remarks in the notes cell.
10h22
